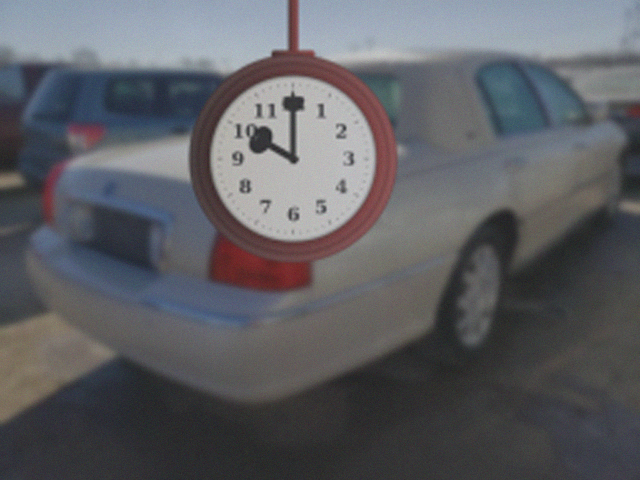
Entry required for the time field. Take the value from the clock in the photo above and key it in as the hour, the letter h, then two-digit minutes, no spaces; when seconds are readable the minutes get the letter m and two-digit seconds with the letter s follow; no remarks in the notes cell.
10h00
